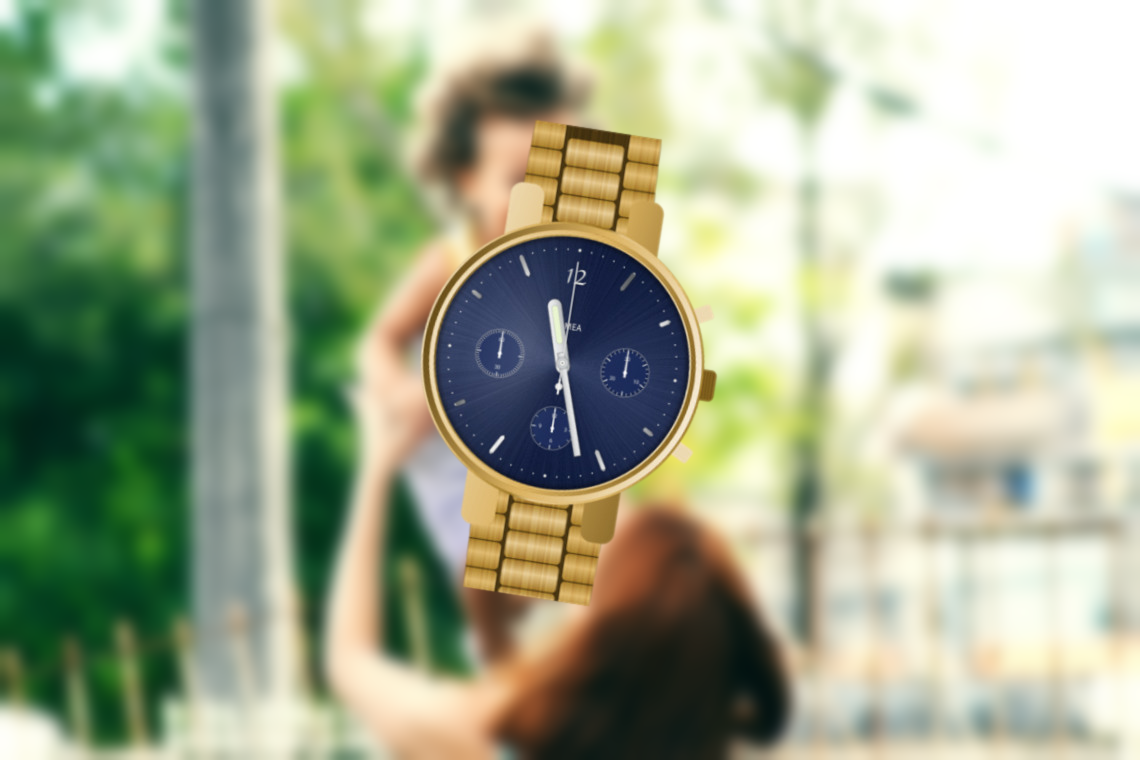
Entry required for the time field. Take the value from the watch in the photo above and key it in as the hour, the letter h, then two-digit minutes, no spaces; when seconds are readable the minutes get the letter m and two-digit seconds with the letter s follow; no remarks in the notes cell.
11h27
